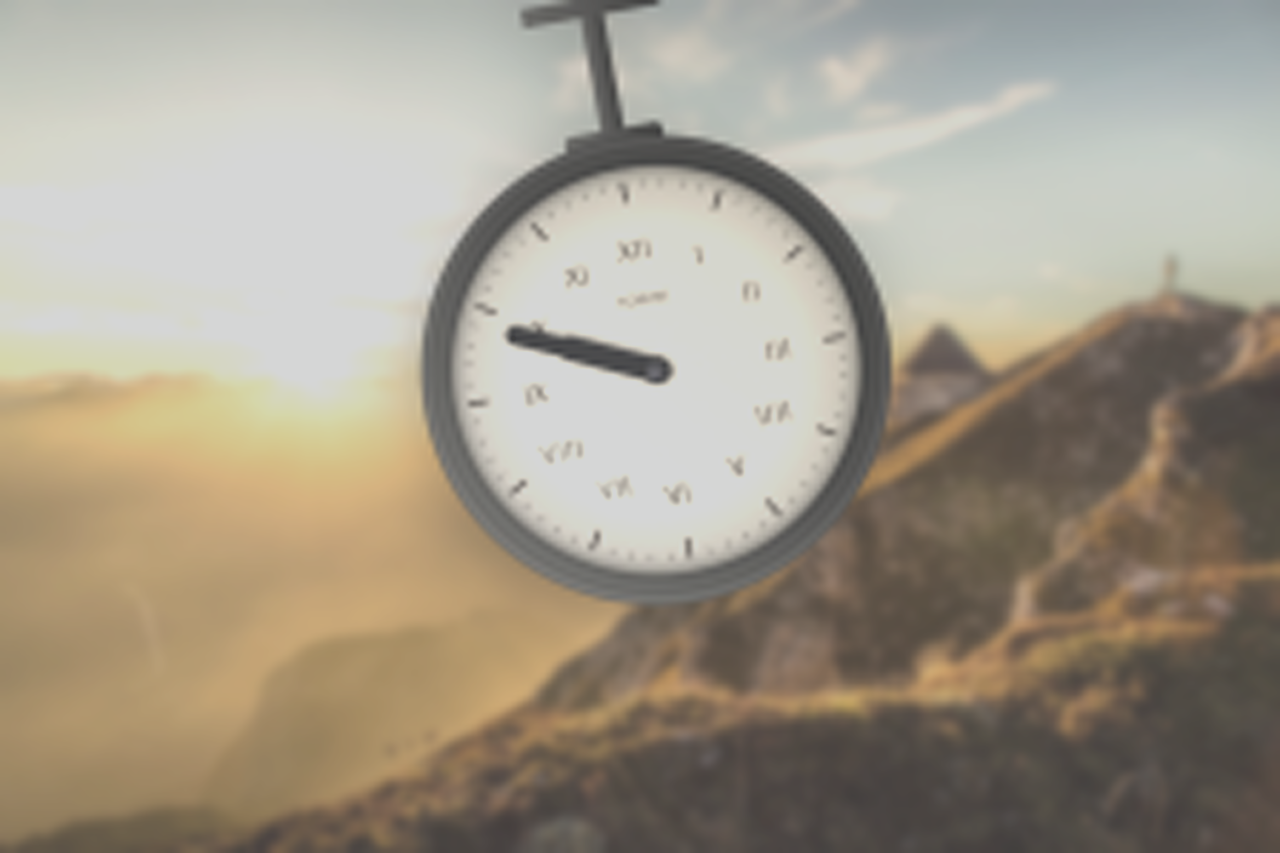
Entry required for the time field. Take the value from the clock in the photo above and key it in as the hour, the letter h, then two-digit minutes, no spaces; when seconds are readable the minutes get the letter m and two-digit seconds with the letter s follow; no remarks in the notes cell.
9h49
